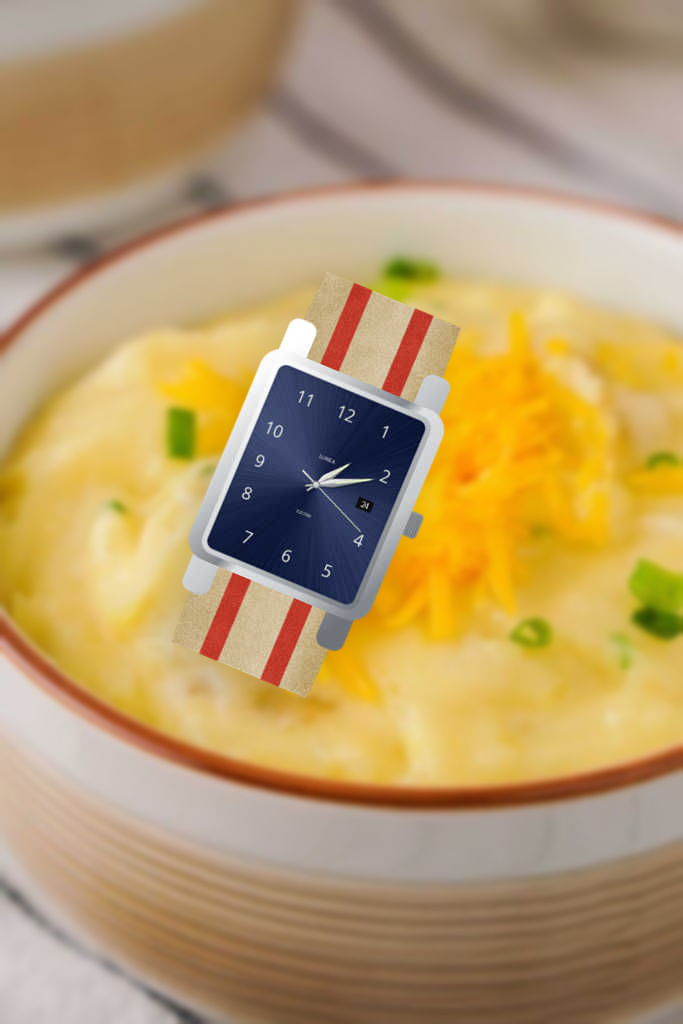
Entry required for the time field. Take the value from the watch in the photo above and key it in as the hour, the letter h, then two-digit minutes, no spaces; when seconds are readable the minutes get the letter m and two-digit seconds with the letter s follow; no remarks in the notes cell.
1h10m19s
